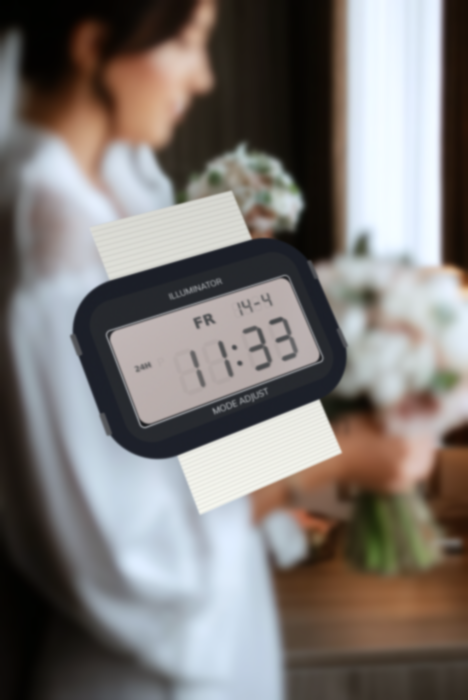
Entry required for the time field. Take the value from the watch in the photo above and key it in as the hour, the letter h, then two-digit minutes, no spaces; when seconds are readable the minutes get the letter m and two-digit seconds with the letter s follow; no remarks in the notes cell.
11h33
